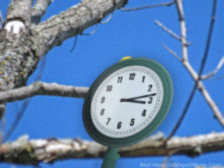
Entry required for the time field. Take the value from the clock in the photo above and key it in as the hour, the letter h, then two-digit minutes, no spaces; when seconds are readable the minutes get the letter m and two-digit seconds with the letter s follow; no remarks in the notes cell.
3h13
